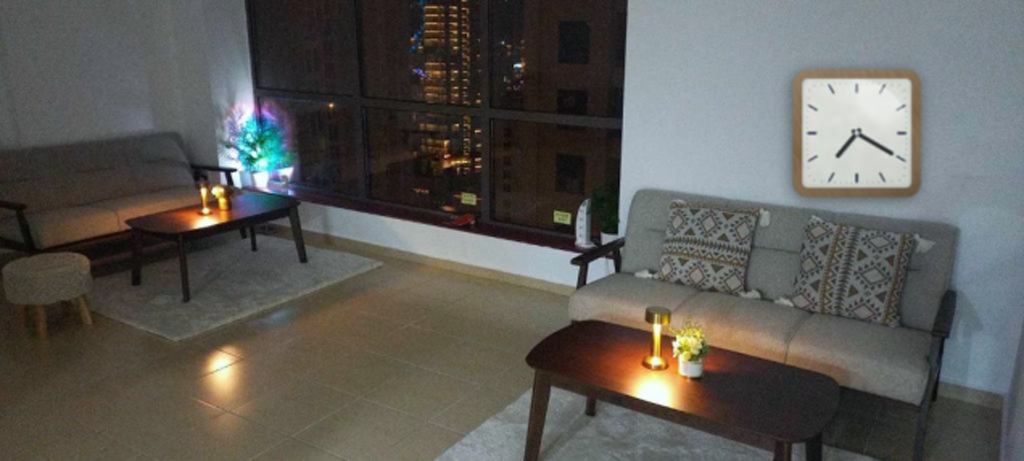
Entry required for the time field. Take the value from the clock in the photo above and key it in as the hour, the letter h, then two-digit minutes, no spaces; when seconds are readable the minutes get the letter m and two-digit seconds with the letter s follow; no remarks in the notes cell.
7h20
